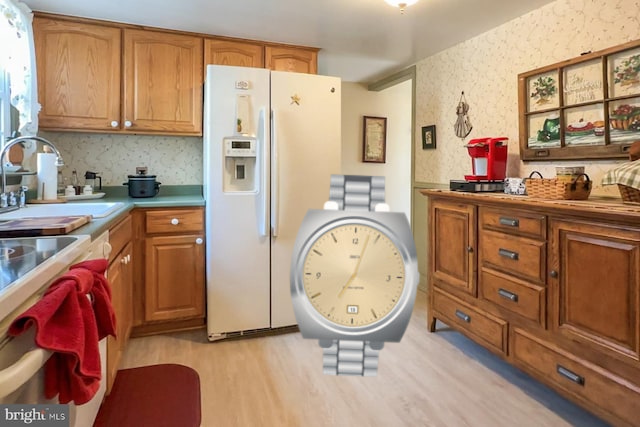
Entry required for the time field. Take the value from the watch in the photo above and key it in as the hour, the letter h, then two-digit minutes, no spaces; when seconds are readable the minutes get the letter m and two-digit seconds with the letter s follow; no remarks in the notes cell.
7h03
